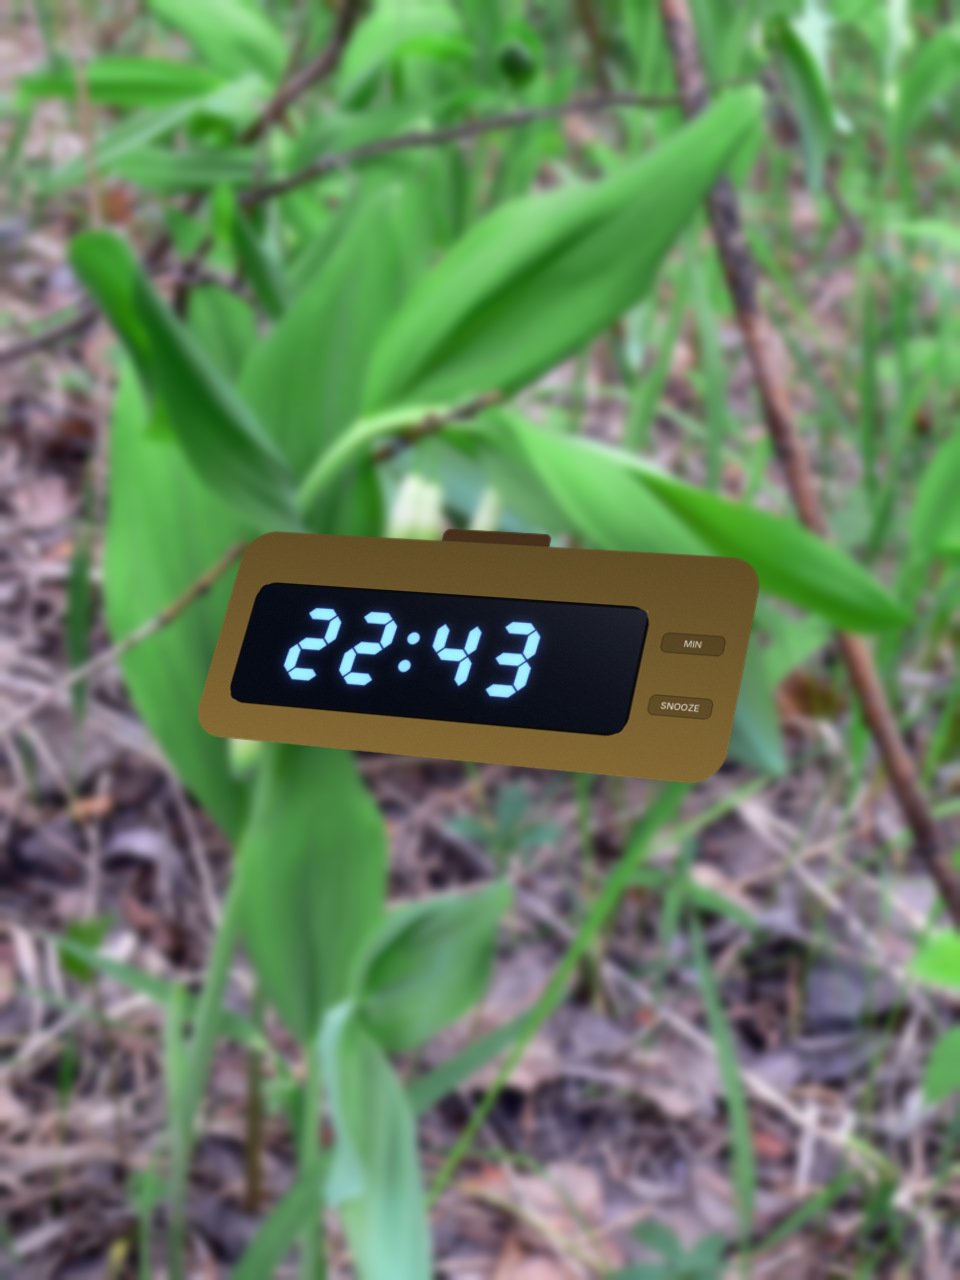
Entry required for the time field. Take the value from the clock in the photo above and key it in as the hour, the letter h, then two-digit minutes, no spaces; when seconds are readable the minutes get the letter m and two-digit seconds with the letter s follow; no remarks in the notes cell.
22h43
